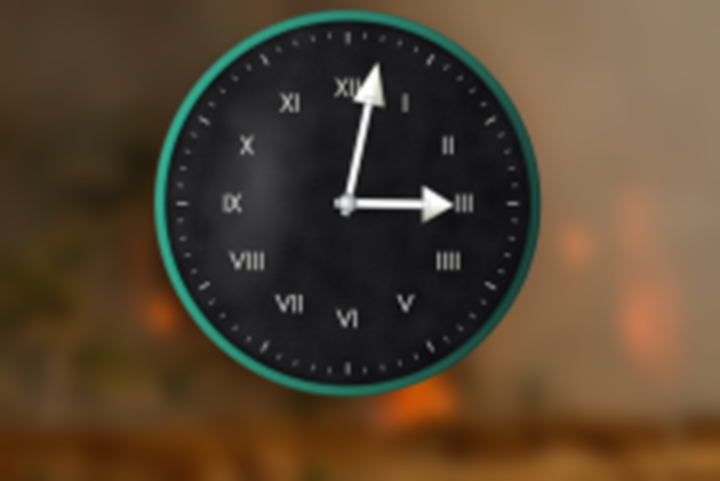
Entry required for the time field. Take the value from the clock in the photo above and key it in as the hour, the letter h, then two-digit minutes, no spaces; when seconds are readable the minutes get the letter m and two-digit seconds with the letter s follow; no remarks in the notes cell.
3h02
